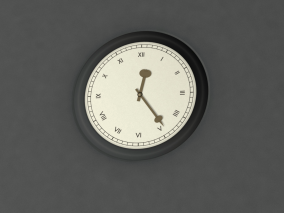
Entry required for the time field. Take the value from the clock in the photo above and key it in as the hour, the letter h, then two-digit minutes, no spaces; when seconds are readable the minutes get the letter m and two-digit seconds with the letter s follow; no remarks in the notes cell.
12h24
